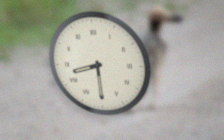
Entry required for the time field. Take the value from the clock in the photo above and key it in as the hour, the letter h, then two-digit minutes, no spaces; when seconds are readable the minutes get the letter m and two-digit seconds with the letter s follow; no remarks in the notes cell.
8h30
